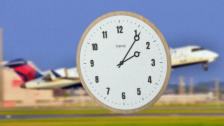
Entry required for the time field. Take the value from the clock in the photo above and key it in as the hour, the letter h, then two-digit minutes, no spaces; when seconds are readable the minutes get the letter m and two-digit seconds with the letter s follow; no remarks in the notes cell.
2h06
